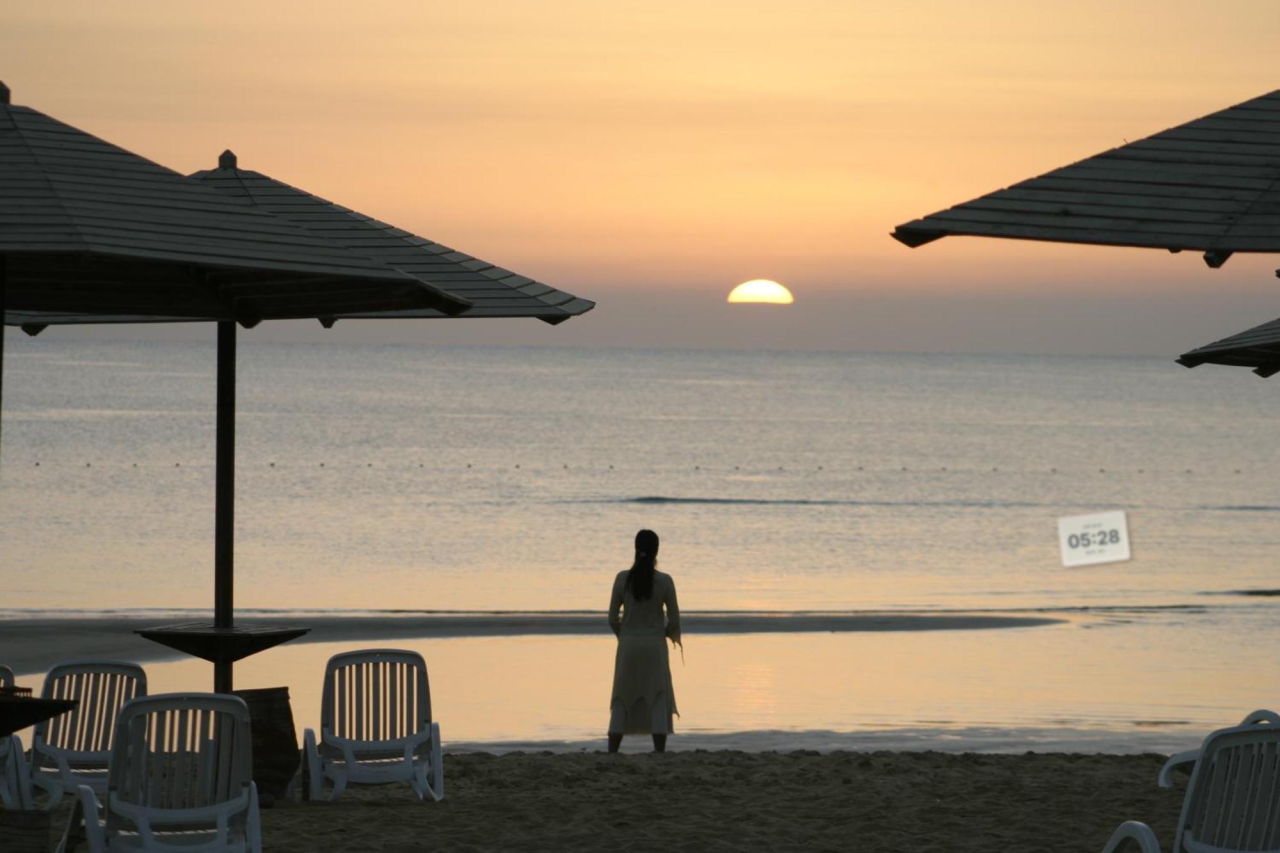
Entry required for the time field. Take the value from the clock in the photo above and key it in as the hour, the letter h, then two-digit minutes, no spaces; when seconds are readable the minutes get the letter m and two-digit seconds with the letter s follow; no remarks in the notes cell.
5h28
